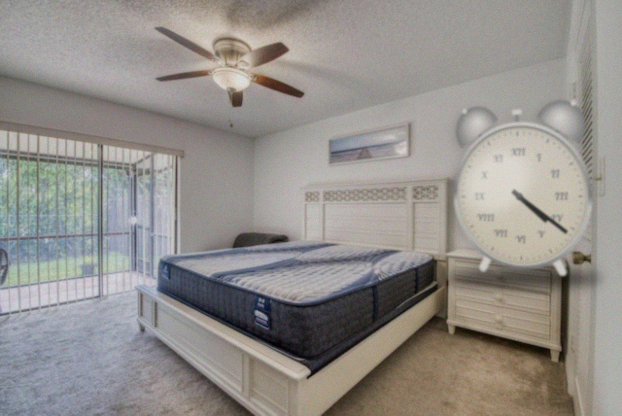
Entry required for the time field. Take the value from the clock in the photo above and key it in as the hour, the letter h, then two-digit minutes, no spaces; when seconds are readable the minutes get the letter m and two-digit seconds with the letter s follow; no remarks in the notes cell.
4h21
